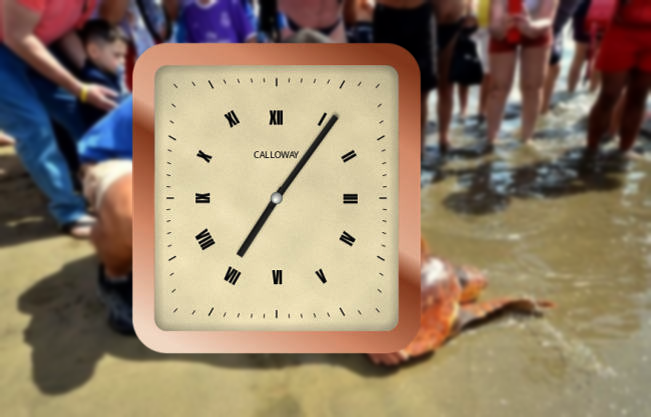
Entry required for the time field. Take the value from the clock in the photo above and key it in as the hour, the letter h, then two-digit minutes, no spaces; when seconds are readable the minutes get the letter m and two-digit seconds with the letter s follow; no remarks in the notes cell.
7h06
